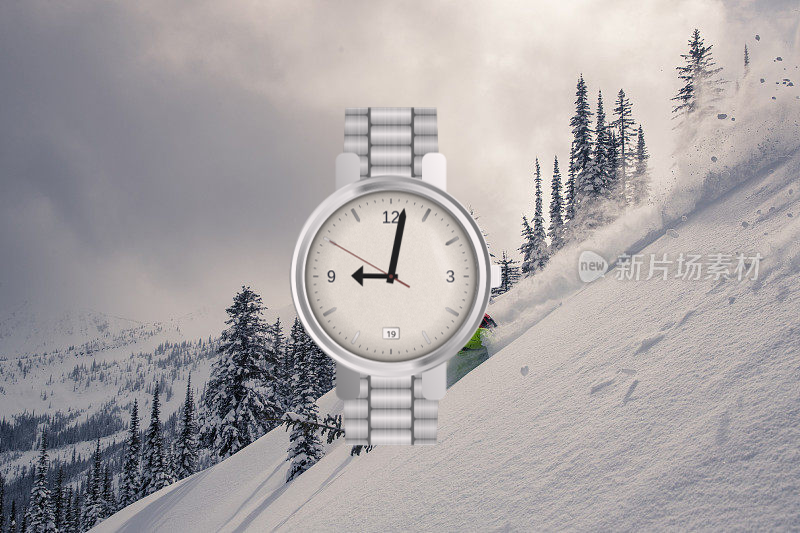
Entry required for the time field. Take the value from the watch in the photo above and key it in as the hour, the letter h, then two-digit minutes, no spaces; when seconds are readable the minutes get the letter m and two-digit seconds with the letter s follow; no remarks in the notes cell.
9h01m50s
